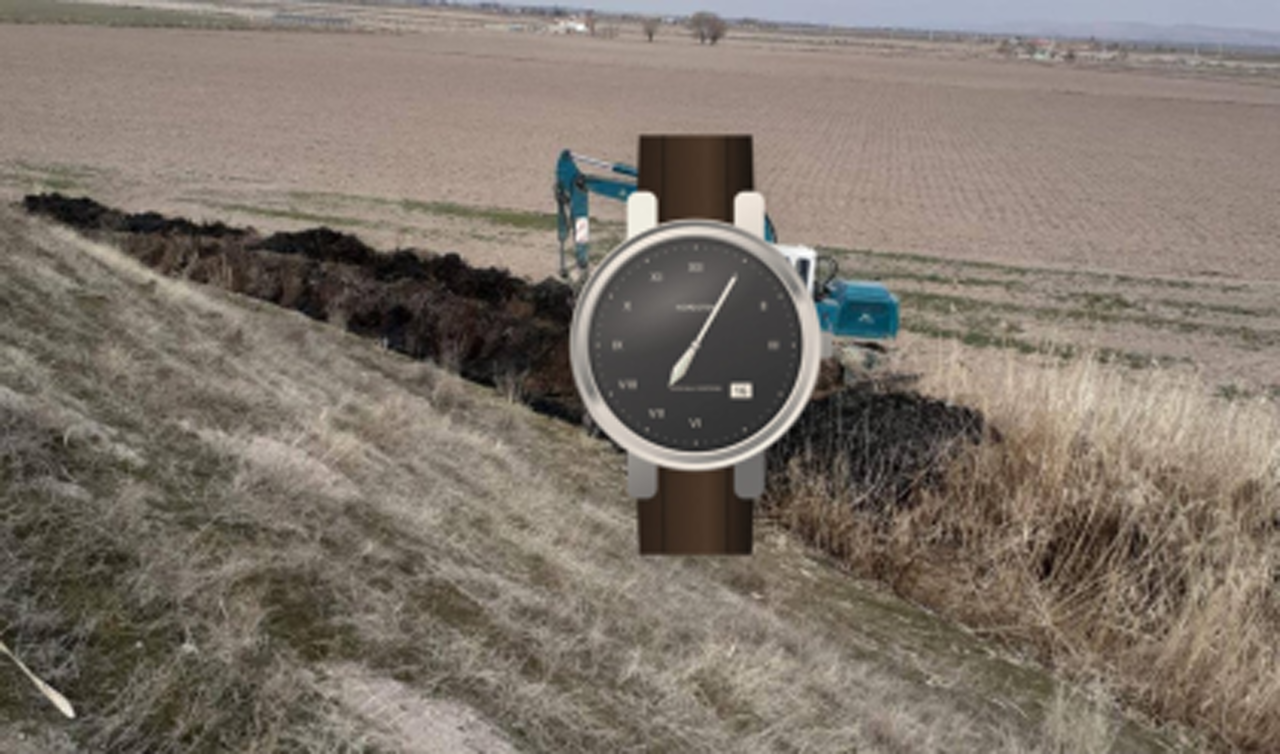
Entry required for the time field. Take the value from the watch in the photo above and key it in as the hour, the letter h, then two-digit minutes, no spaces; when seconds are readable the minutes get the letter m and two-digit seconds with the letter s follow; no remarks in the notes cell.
7h05
